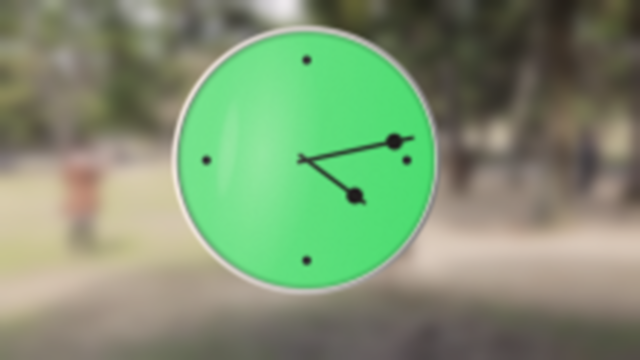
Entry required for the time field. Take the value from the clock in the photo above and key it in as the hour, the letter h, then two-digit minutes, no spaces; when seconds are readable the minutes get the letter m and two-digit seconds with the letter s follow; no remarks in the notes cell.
4h13
